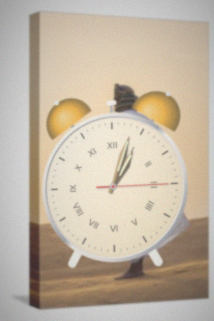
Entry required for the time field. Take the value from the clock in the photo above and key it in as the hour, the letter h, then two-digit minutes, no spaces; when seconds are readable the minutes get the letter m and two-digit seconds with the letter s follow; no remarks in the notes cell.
1h03m15s
